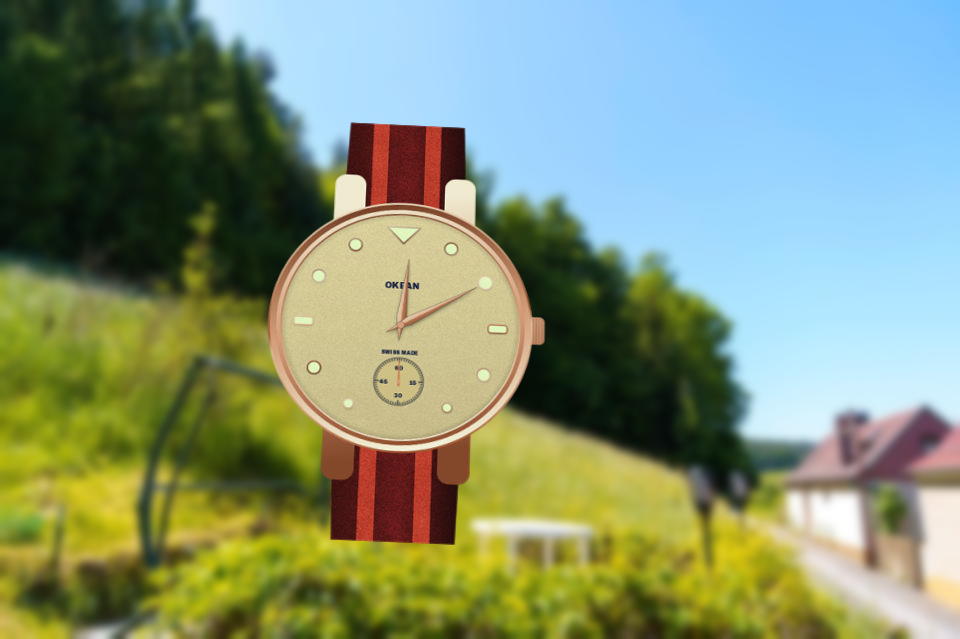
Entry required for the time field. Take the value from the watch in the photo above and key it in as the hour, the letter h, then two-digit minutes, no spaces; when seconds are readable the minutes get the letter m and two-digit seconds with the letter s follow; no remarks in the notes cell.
12h10
